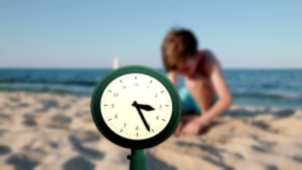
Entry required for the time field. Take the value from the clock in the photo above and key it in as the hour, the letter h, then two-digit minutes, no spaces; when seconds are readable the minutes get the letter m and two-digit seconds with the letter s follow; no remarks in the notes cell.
3h26
